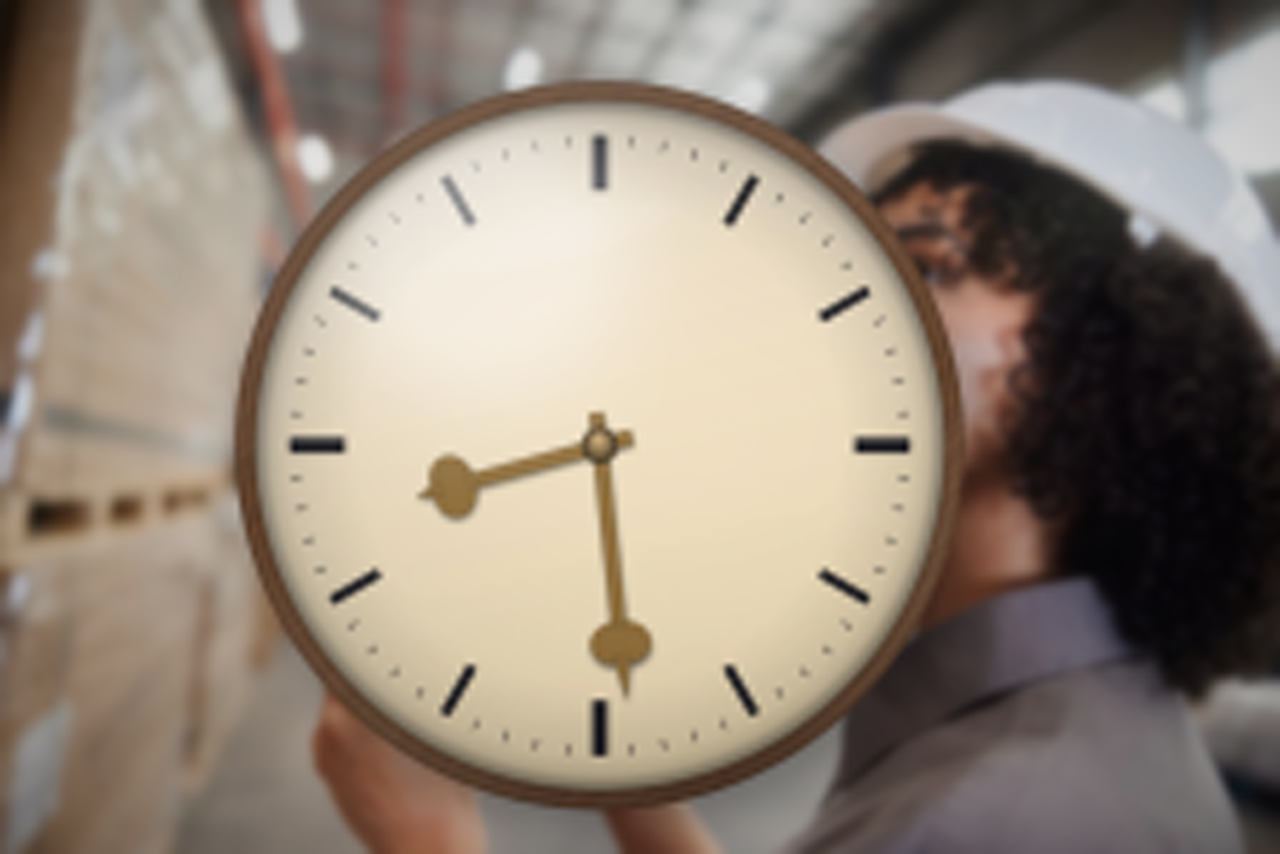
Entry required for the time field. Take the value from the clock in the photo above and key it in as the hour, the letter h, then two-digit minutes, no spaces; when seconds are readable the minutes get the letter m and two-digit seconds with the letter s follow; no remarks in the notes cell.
8h29
